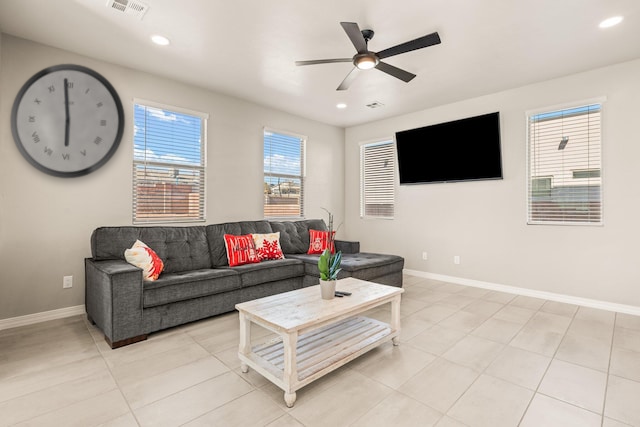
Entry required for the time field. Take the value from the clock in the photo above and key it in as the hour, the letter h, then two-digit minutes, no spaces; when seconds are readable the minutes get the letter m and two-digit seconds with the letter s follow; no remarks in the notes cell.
5h59
